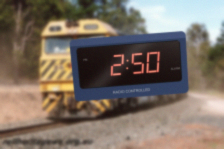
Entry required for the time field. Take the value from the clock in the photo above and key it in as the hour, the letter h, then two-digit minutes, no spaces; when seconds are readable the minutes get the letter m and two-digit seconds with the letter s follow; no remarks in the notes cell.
2h50
